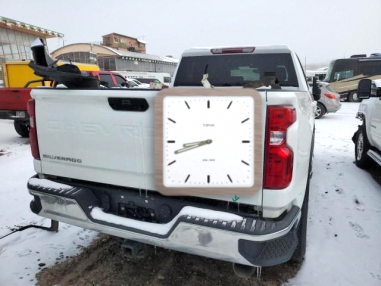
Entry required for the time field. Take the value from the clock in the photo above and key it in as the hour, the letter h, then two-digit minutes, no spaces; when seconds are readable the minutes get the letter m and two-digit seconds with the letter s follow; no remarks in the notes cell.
8h42
